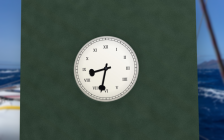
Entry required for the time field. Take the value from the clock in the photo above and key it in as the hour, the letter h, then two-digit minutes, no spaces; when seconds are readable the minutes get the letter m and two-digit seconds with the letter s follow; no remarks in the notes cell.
8h32
